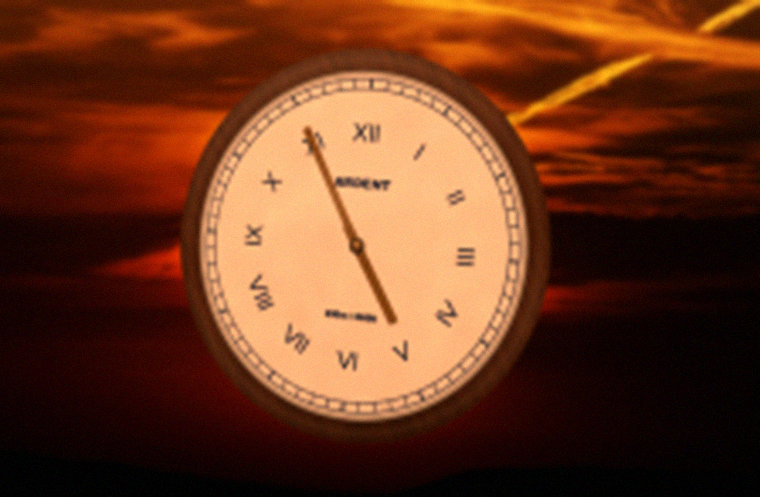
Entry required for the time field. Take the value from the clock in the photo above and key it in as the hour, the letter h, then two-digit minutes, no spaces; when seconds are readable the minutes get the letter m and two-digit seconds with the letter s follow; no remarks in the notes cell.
4h55
